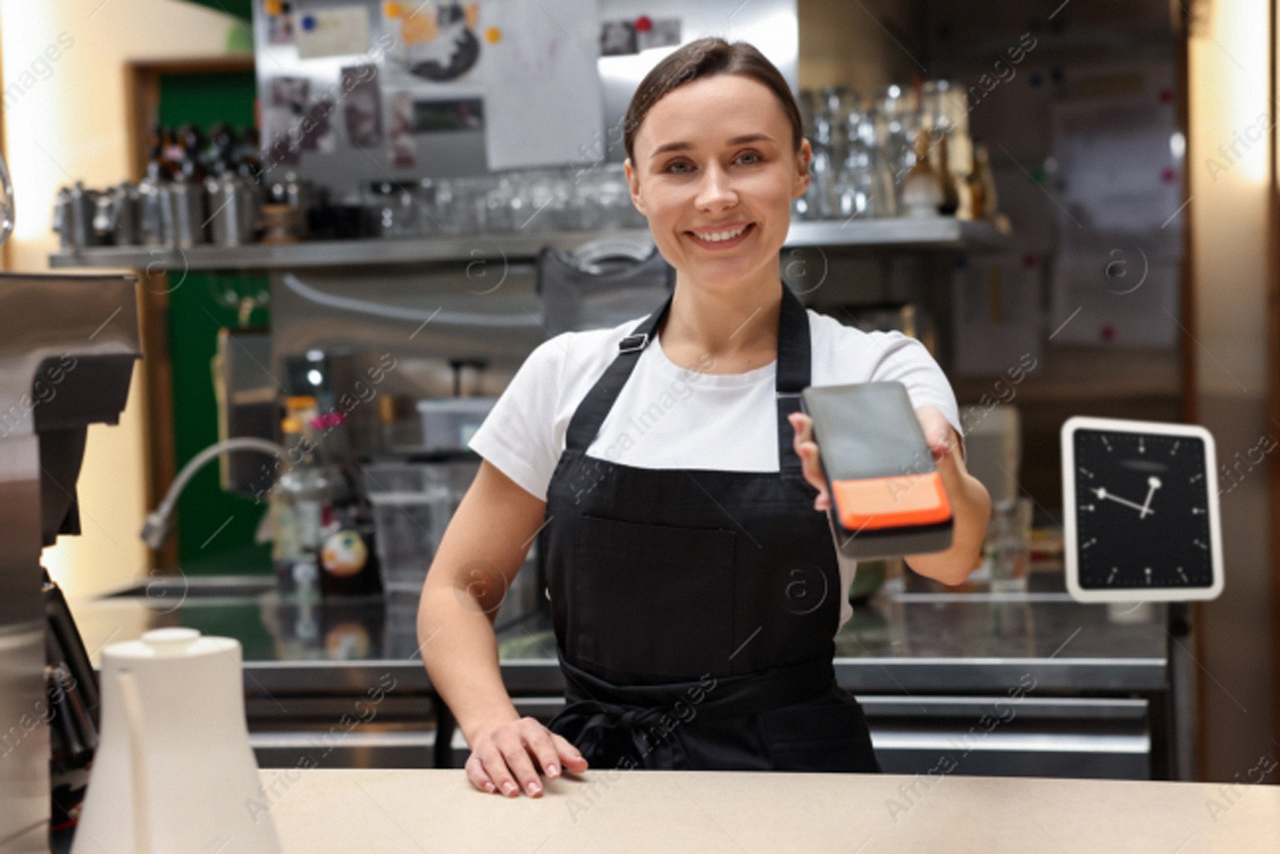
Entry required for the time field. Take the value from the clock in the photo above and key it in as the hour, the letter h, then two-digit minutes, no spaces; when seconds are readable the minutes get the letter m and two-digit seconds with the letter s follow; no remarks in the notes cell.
12h48
